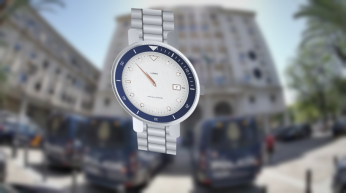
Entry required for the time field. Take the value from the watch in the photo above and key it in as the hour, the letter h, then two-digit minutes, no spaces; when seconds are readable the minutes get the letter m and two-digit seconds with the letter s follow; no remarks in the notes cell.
10h53
